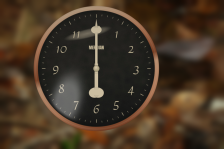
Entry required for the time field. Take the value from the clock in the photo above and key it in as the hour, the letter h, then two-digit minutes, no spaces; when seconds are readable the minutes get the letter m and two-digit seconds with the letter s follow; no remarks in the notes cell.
6h00
